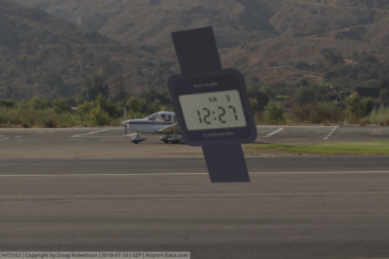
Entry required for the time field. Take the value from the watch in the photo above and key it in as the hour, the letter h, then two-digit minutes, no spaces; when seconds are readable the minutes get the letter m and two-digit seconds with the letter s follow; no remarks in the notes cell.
12h27
